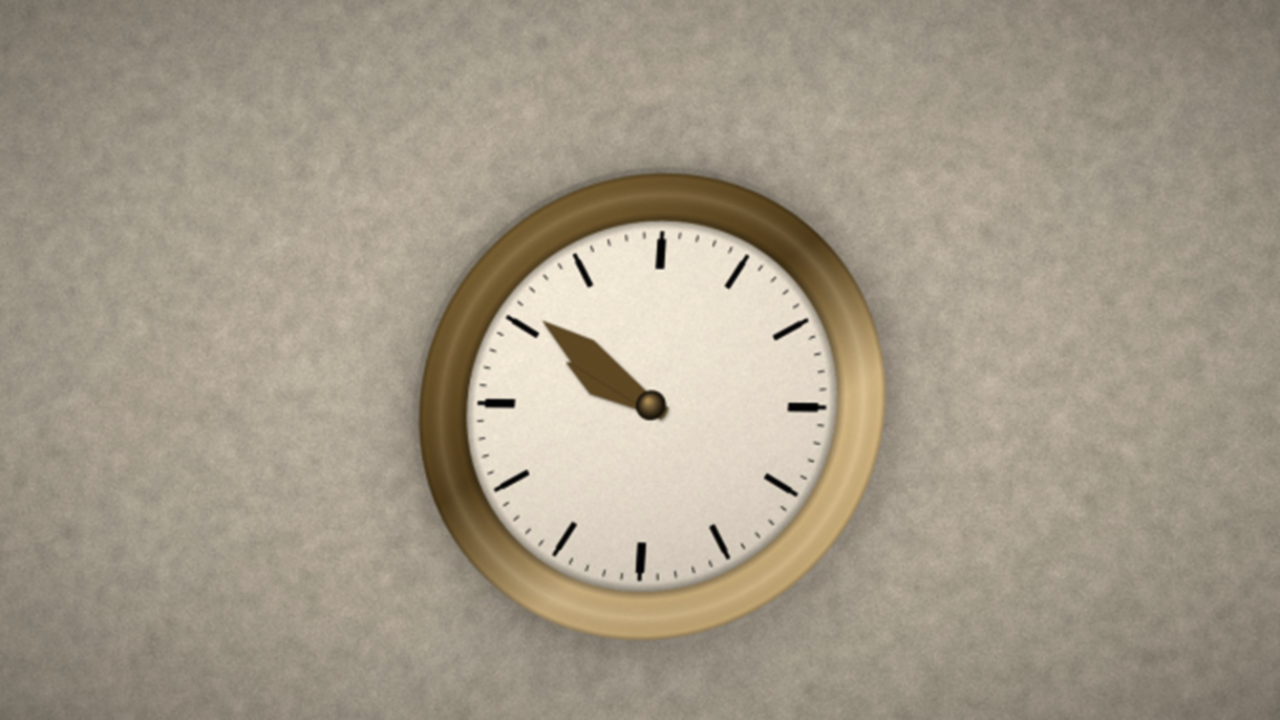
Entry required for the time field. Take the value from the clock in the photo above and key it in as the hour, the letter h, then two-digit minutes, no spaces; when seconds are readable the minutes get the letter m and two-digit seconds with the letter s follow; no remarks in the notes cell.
9h51
